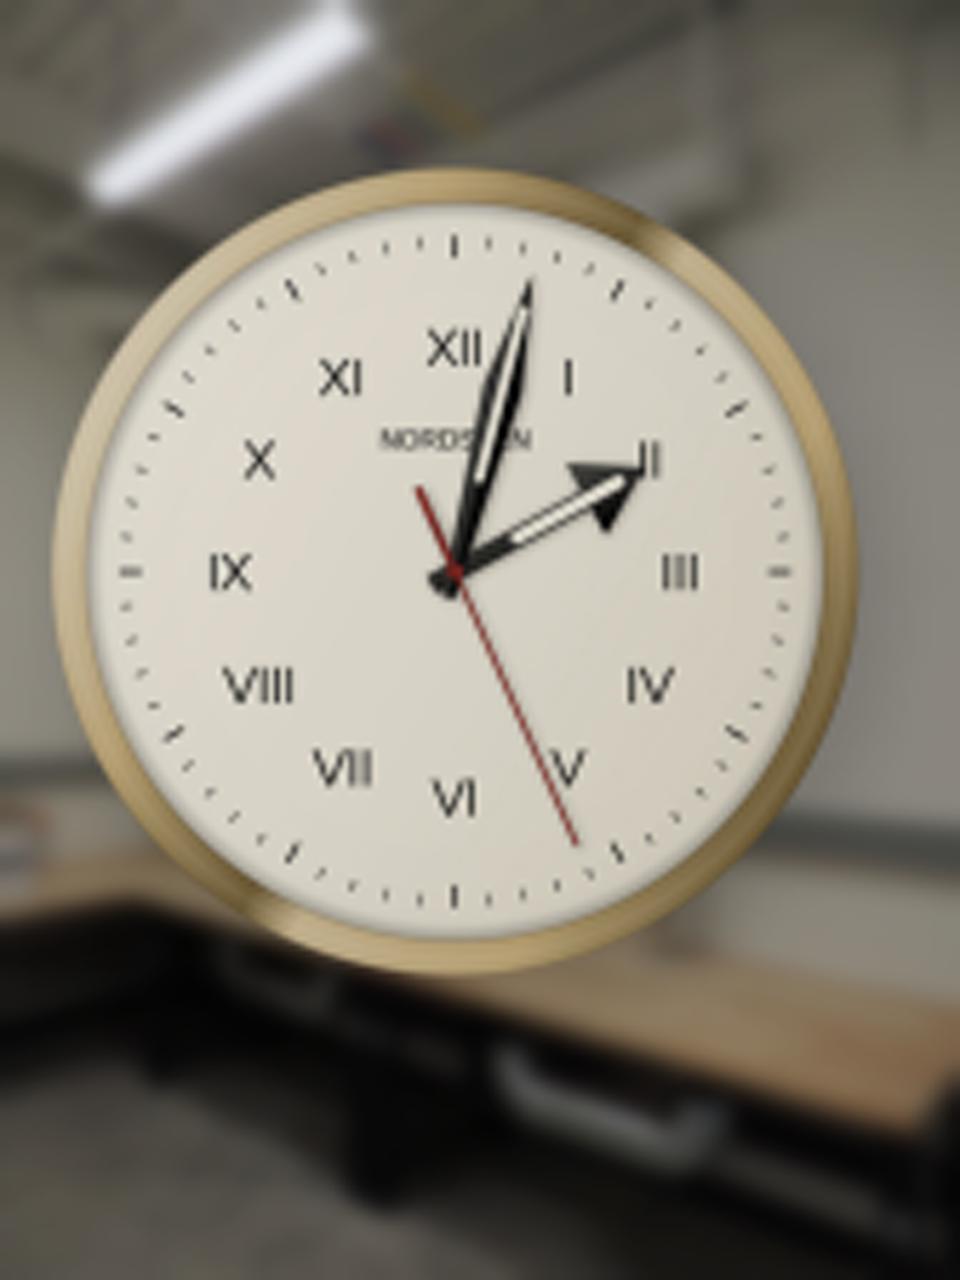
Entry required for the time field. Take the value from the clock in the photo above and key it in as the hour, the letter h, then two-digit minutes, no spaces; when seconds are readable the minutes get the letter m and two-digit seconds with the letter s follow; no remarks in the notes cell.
2h02m26s
